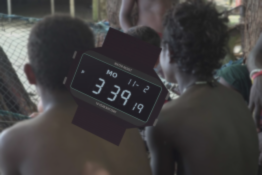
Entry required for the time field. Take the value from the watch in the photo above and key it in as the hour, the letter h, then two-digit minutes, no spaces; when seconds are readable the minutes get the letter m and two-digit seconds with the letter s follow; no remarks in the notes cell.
3h39m19s
